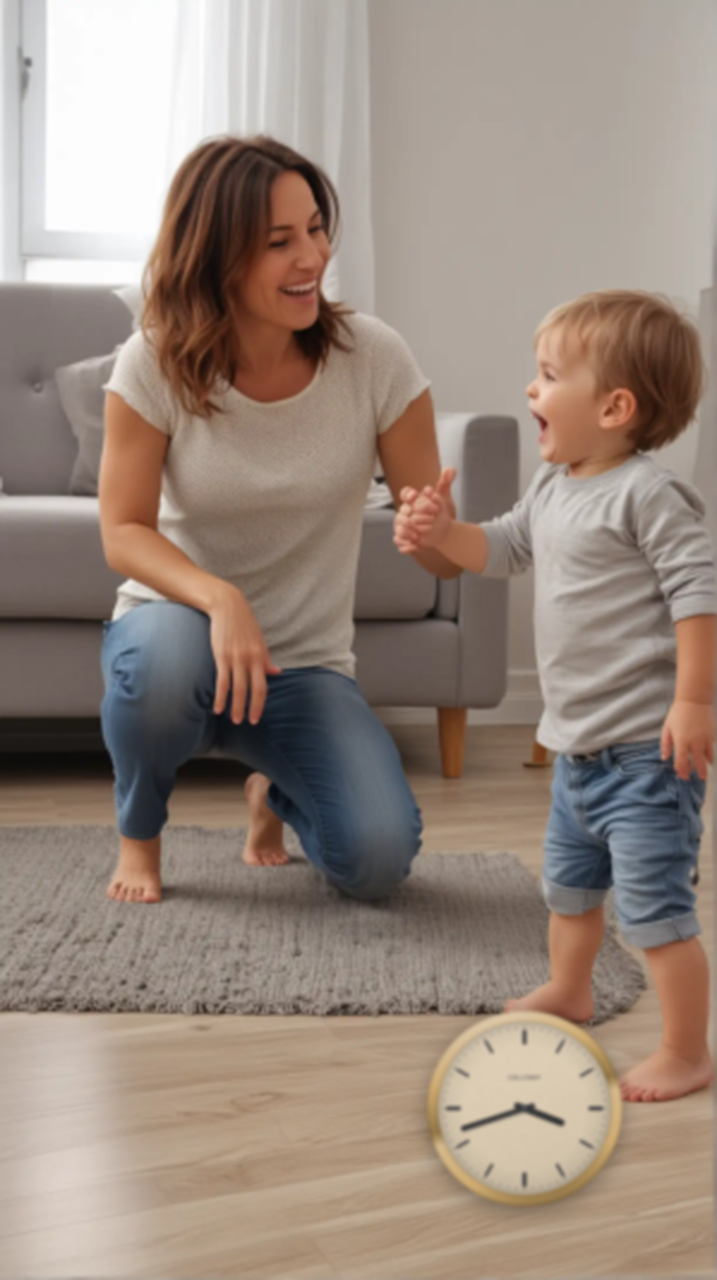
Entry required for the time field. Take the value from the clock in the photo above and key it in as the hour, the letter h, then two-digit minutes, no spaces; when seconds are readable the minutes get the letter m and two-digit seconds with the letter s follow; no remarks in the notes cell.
3h42
